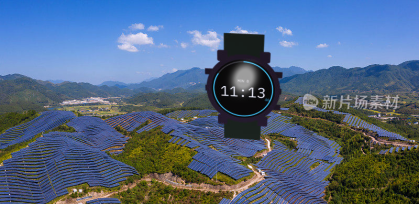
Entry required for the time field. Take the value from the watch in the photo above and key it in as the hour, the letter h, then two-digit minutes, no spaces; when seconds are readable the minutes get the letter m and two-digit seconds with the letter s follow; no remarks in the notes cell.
11h13
